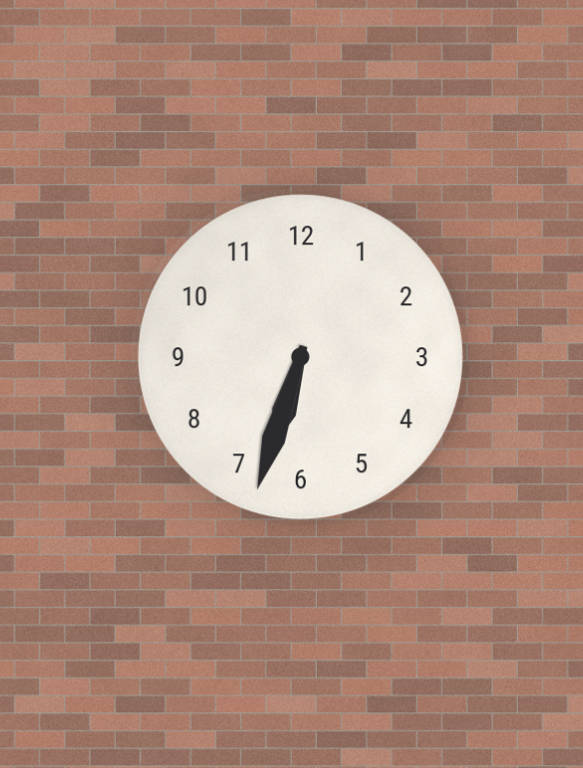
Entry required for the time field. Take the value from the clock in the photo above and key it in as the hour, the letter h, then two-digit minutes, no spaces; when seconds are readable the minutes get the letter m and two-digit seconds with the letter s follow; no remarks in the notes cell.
6h33
